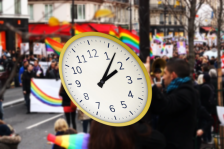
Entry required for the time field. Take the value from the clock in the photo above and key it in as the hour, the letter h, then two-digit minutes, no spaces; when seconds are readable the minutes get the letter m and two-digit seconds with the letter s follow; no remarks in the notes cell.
2h07
